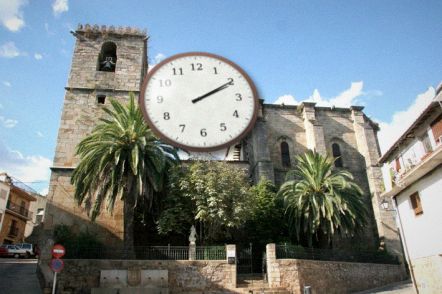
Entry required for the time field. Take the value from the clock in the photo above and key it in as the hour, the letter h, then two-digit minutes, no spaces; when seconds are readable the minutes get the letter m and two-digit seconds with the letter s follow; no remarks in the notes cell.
2h10
